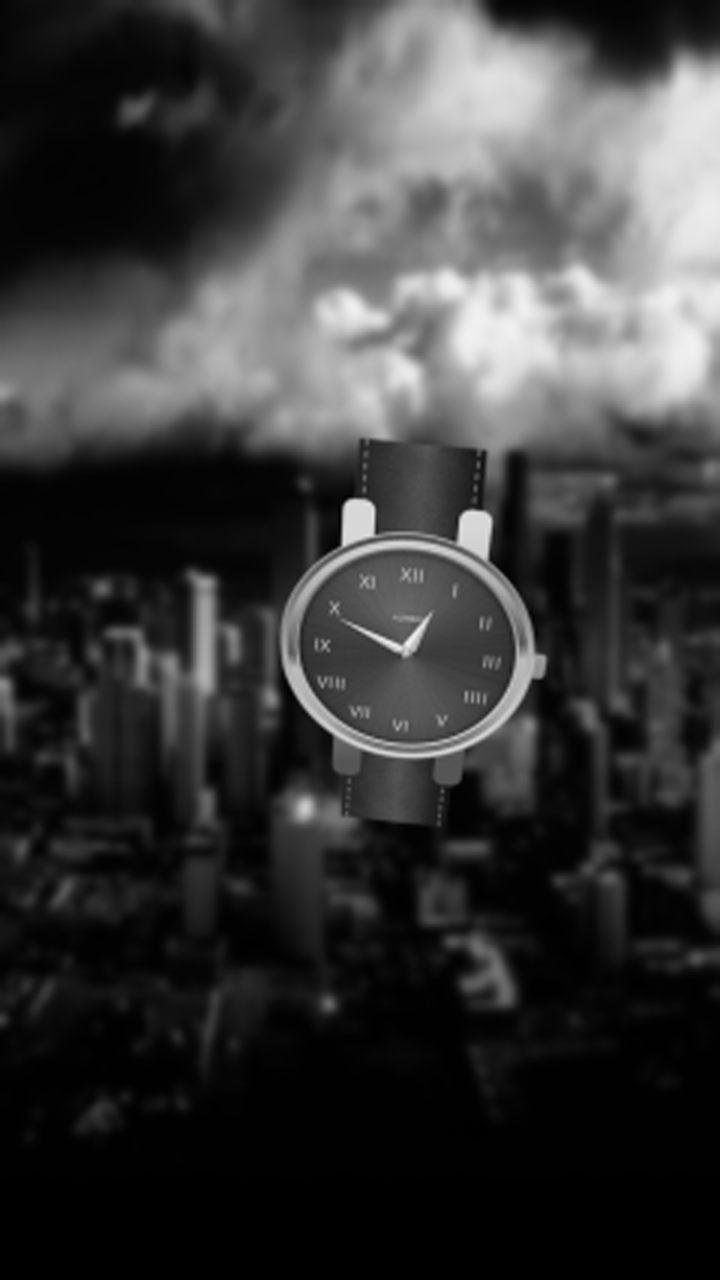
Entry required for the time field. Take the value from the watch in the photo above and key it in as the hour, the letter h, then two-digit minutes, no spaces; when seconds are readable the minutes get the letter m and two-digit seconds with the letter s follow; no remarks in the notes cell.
12h49
